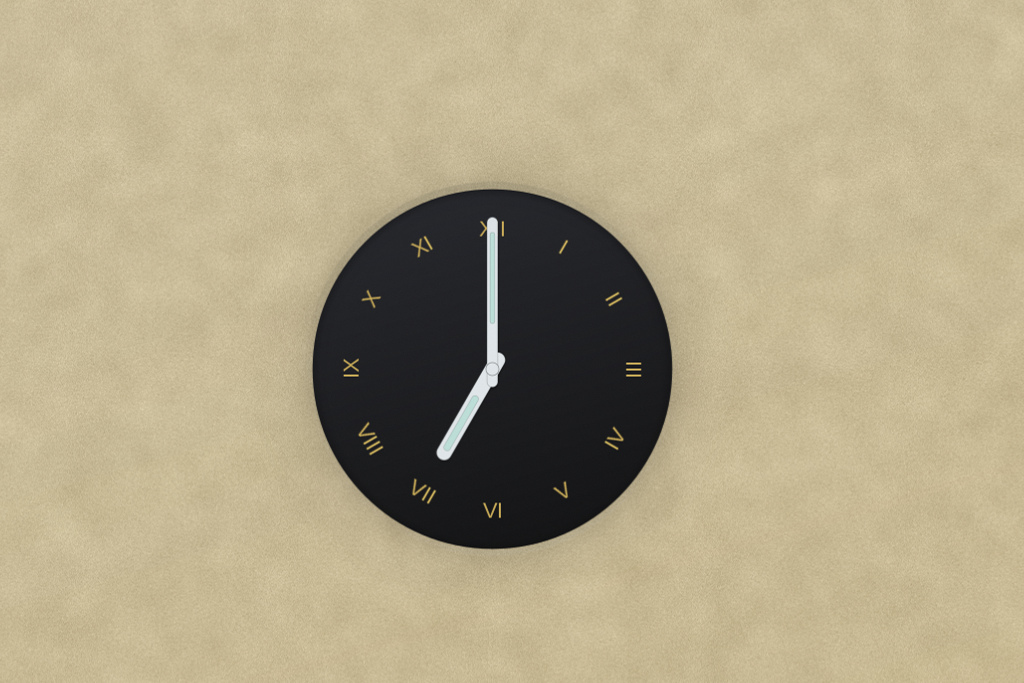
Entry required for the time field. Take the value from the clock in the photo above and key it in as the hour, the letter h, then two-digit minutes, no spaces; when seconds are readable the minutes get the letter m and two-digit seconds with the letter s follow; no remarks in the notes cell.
7h00
